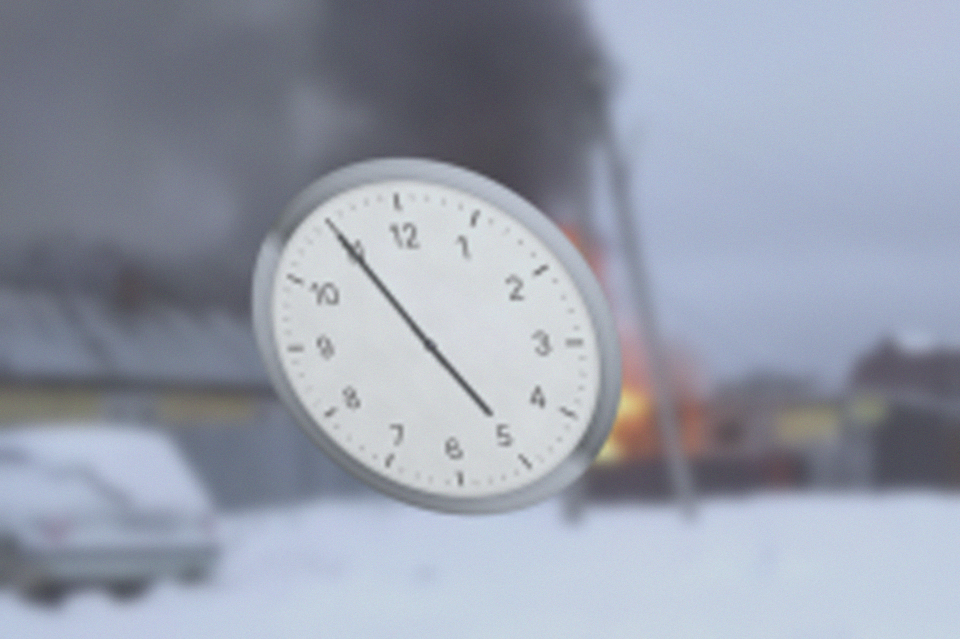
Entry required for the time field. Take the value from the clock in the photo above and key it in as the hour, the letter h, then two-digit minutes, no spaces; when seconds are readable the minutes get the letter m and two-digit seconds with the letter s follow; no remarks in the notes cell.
4h55
